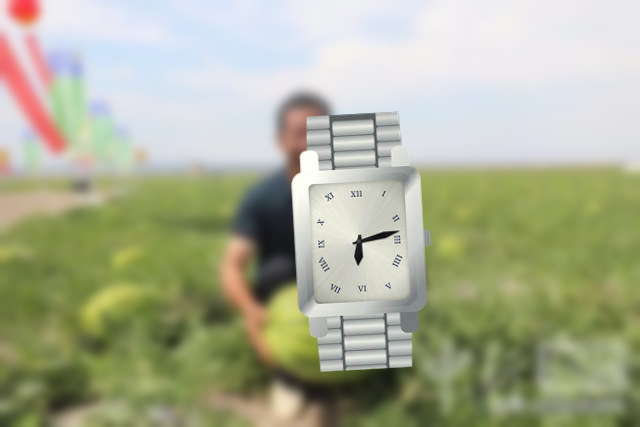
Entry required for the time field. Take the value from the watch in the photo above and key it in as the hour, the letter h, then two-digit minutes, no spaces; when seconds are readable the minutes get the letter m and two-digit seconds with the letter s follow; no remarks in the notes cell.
6h13
